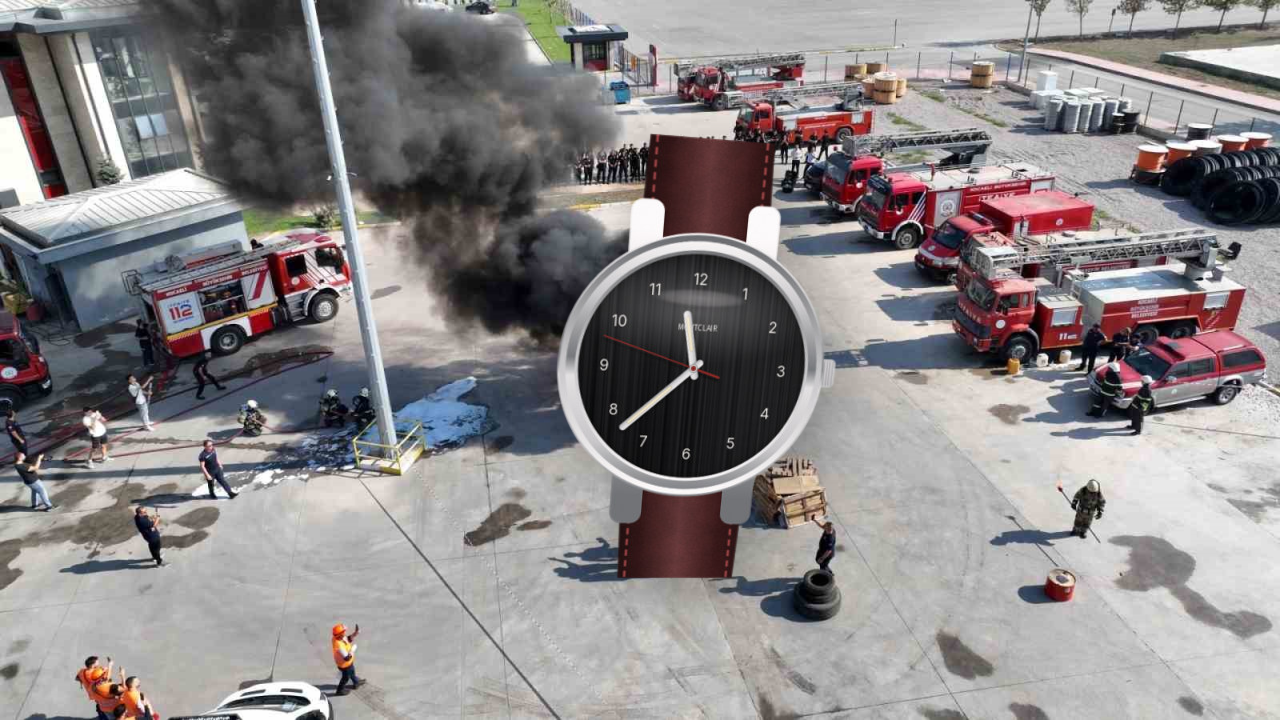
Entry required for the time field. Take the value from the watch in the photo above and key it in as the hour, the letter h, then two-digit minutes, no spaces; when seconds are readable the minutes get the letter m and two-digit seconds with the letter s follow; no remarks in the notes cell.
11h37m48s
